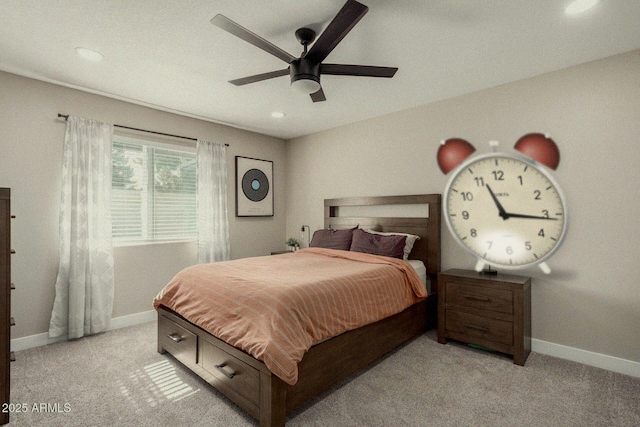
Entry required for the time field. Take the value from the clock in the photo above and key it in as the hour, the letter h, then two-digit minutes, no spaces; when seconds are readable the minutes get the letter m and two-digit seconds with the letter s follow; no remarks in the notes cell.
11h16
